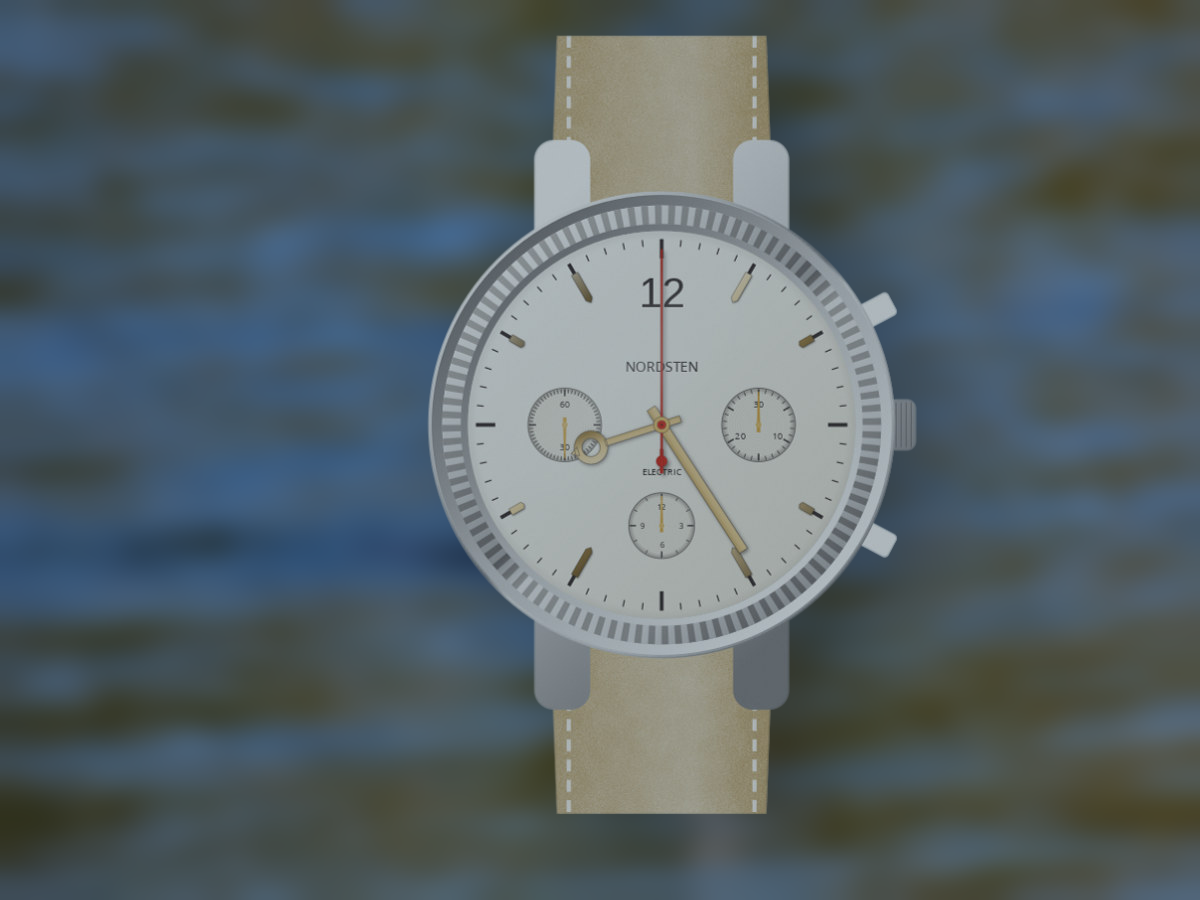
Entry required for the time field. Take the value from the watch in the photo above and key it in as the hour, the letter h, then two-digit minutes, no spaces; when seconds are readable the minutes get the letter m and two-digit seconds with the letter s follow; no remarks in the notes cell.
8h24m30s
